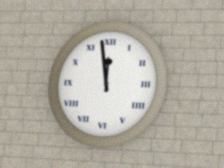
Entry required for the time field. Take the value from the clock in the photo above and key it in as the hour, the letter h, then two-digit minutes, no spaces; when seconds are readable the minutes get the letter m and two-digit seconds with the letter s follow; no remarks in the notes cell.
11h58
